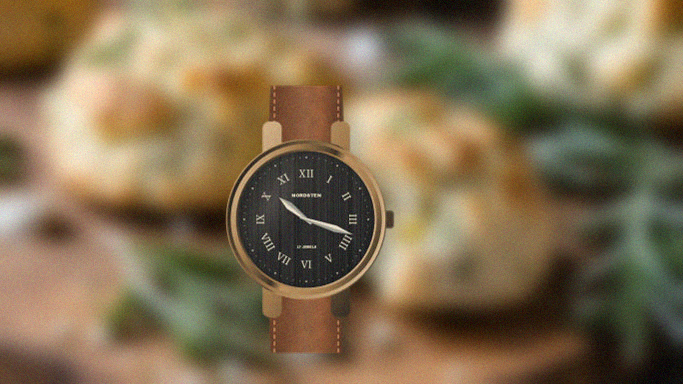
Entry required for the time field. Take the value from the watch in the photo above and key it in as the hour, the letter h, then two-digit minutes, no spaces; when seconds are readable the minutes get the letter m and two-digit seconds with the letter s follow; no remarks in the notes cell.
10h18
